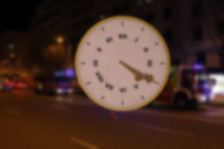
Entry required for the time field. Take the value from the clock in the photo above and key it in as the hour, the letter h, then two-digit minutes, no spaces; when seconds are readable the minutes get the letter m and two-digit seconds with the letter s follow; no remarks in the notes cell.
4h20
